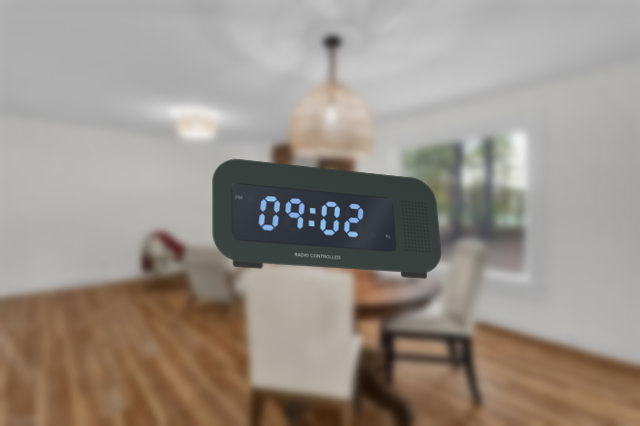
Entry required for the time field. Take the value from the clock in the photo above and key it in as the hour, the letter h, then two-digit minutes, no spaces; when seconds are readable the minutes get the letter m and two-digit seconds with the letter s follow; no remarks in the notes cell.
9h02
